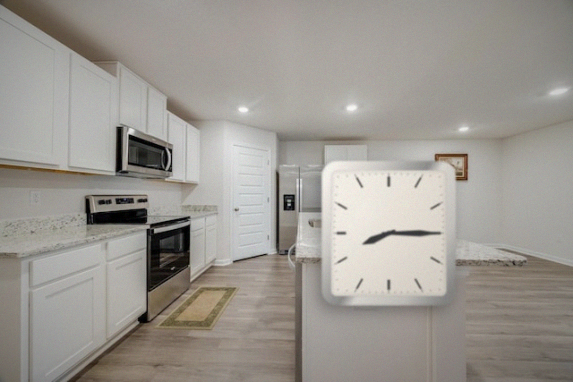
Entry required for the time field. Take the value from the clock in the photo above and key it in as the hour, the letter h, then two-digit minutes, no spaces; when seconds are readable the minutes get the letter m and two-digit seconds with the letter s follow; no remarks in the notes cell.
8h15
